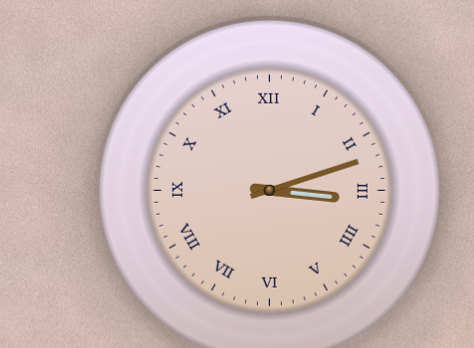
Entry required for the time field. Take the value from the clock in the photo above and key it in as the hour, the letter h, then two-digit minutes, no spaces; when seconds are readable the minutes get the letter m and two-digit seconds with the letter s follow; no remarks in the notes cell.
3h12
